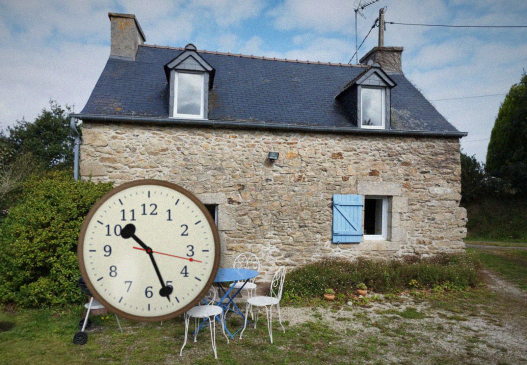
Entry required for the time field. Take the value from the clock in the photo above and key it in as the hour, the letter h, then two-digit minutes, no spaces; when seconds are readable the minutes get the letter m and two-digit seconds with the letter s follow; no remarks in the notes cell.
10h26m17s
